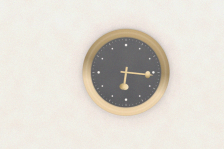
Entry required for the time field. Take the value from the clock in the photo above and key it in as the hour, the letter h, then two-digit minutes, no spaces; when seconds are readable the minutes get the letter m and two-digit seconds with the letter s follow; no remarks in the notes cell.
6h16
